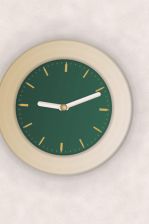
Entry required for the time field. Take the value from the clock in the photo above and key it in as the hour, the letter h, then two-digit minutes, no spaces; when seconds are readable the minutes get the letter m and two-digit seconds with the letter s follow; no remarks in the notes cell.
9h11
